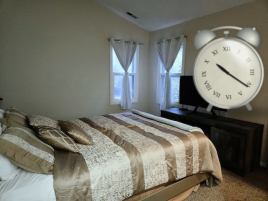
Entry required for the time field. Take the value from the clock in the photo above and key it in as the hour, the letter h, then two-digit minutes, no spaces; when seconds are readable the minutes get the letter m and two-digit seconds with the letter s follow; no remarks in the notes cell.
10h21
